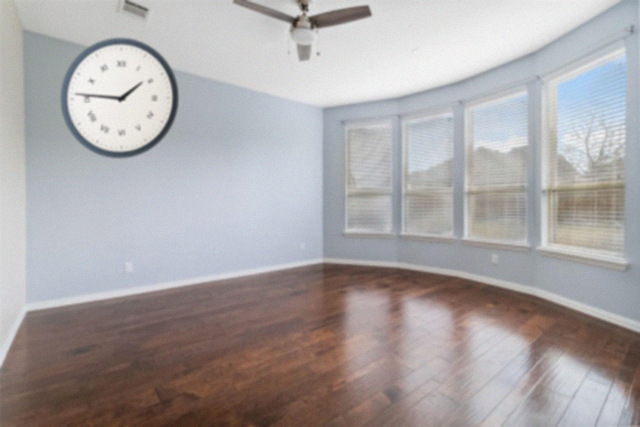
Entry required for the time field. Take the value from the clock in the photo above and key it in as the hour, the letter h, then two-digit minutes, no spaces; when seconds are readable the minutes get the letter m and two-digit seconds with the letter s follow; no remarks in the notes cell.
1h46
